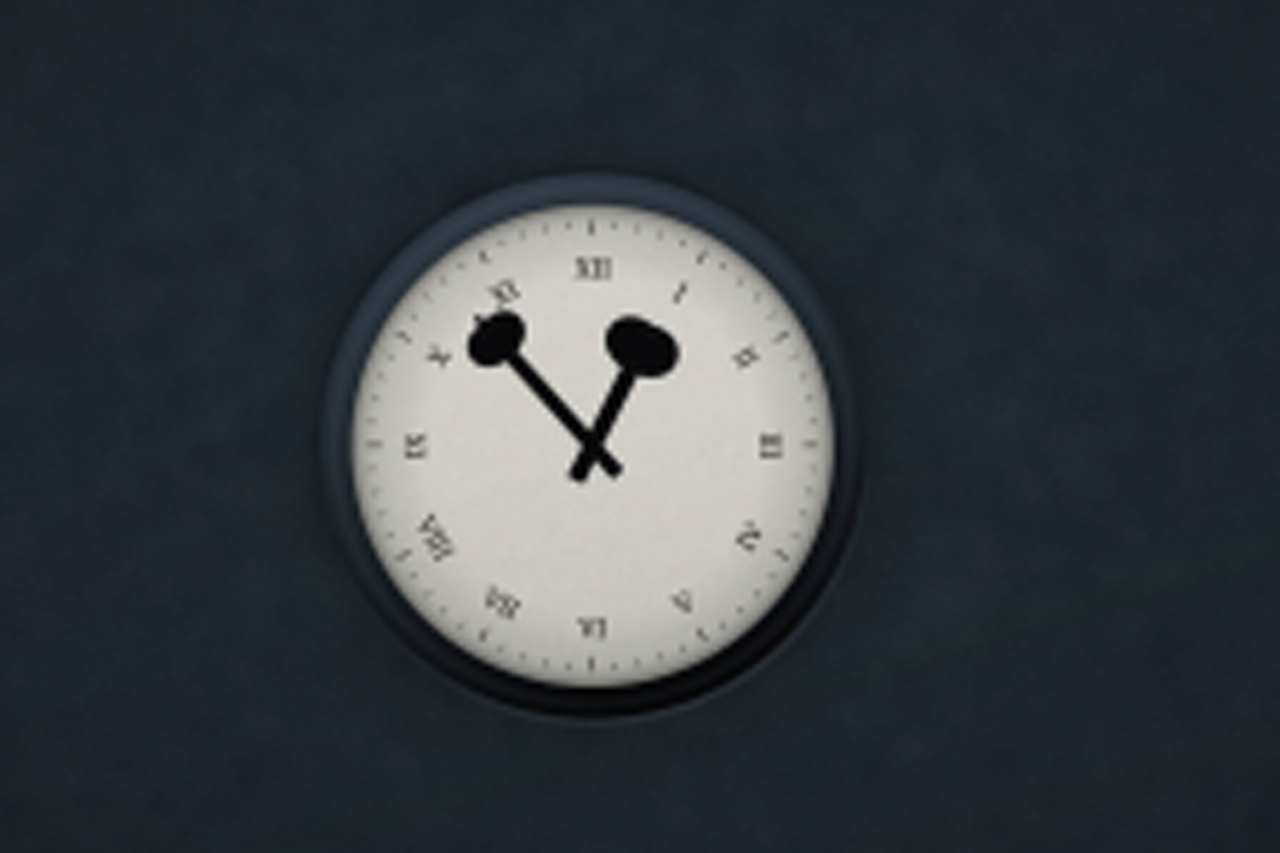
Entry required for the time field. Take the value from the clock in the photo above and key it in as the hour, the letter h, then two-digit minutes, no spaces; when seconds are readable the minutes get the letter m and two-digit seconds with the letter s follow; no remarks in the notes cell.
12h53
